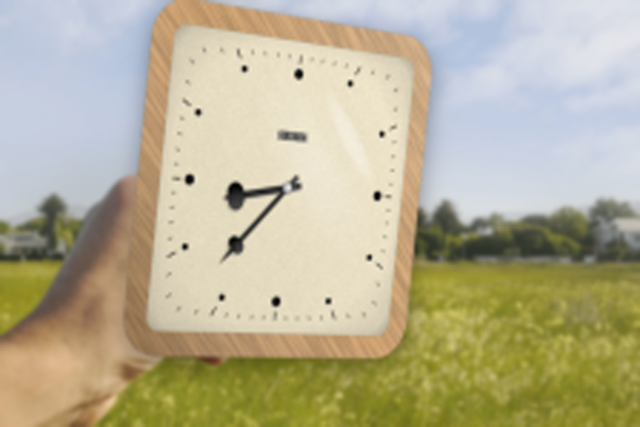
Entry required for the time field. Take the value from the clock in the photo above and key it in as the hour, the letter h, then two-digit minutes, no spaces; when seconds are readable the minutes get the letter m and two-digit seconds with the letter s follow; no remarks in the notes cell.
8h37
